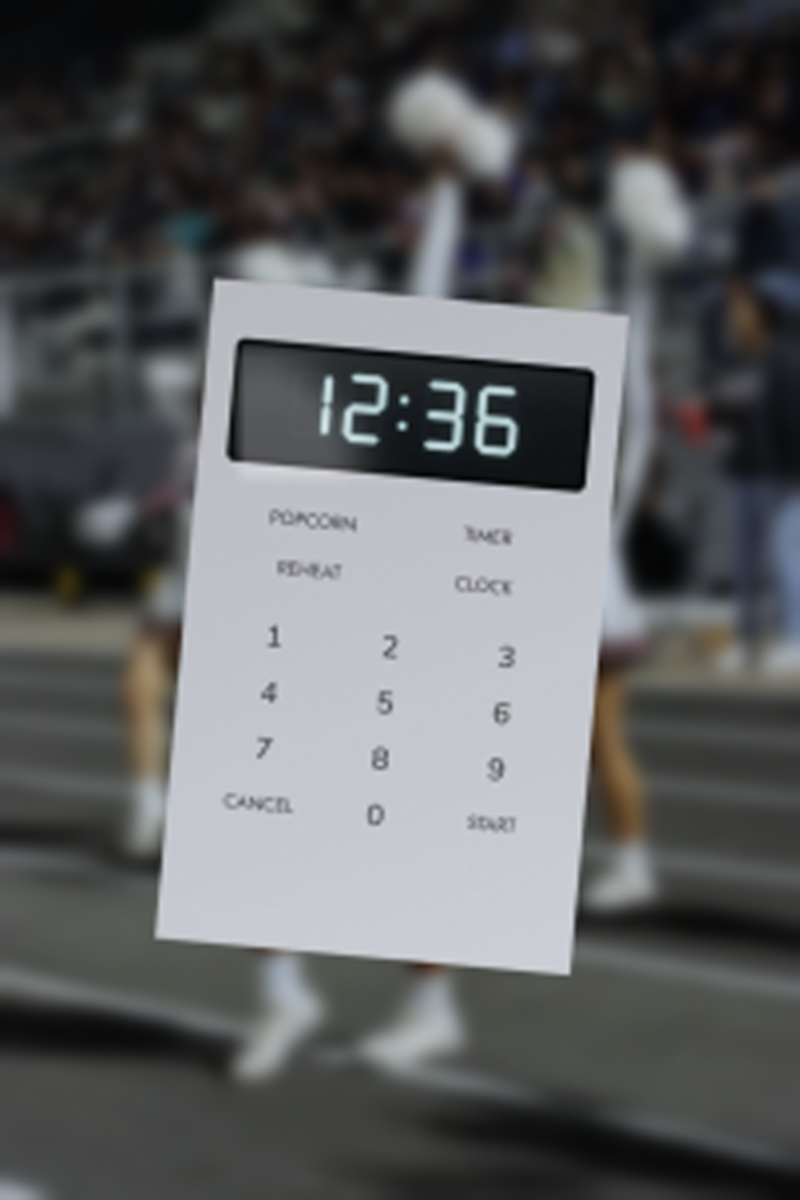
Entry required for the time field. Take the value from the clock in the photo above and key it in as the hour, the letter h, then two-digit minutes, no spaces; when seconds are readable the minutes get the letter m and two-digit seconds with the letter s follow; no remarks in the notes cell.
12h36
